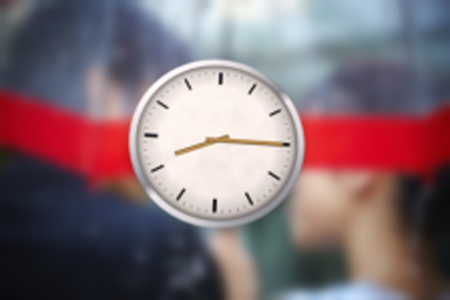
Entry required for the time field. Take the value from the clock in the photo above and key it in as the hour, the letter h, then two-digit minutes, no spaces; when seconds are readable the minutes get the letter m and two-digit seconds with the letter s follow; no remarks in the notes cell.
8h15
